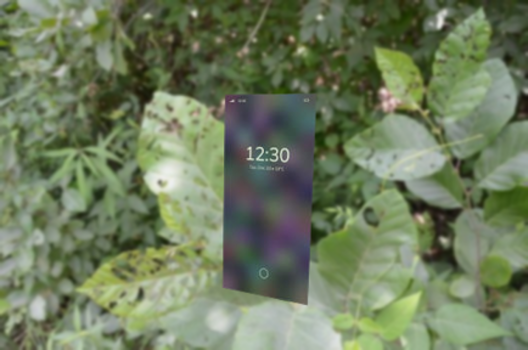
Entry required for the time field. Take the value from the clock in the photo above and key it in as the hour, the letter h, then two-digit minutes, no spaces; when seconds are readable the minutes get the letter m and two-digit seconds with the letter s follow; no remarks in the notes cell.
12h30
